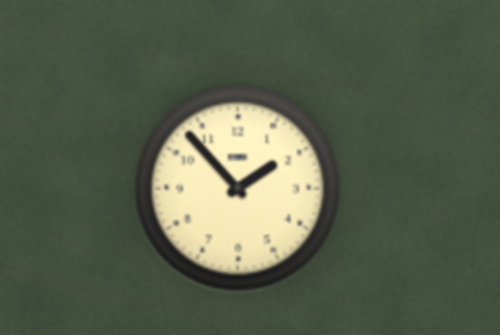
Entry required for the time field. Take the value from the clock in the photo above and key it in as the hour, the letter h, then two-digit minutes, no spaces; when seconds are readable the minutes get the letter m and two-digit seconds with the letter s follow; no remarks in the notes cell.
1h53
